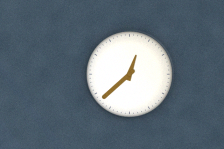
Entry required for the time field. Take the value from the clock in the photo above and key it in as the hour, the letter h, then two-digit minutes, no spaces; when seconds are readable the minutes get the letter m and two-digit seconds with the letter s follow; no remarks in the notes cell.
12h38
